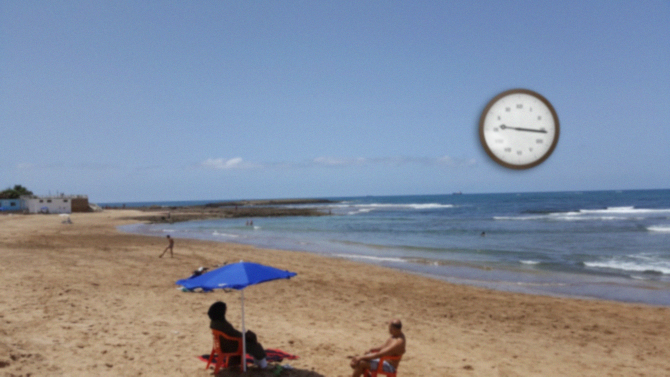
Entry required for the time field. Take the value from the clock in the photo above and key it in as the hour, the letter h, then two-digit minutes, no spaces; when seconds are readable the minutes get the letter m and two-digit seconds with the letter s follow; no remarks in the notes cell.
9h16
